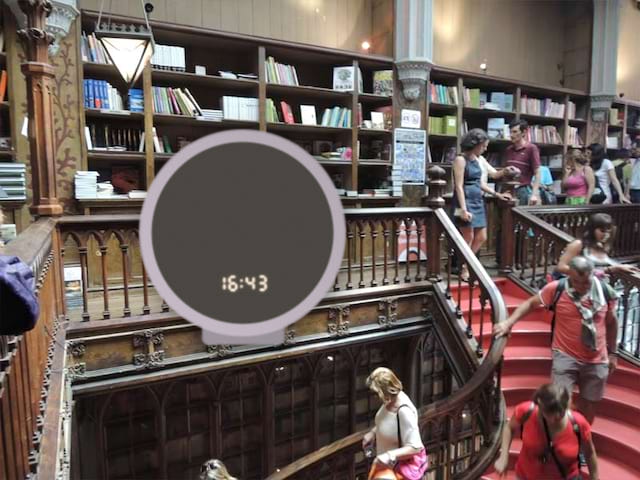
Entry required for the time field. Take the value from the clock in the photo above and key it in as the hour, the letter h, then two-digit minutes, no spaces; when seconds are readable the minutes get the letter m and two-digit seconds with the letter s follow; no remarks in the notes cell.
16h43
